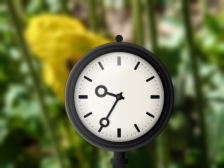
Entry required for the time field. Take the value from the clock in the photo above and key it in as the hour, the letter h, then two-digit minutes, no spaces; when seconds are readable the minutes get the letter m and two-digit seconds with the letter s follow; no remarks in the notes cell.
9h35
